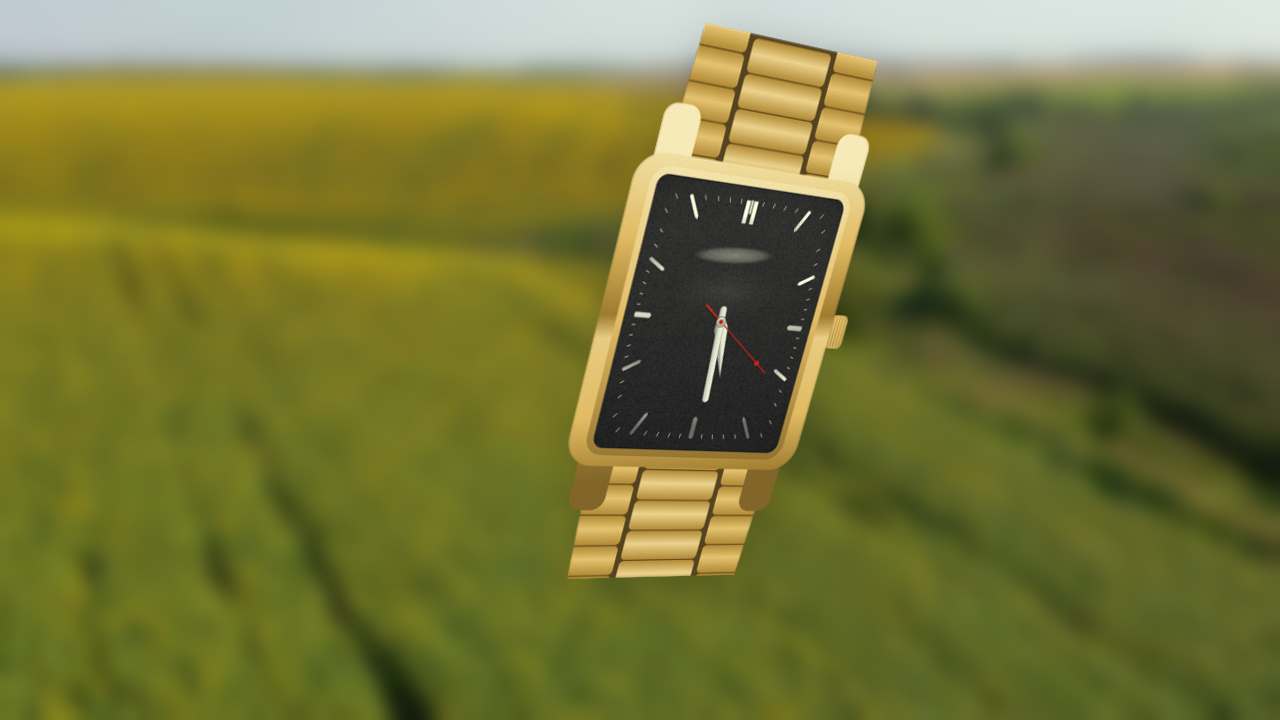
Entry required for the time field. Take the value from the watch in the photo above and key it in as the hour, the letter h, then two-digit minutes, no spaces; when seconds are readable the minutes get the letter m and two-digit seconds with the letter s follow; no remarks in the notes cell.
5h29m21s
